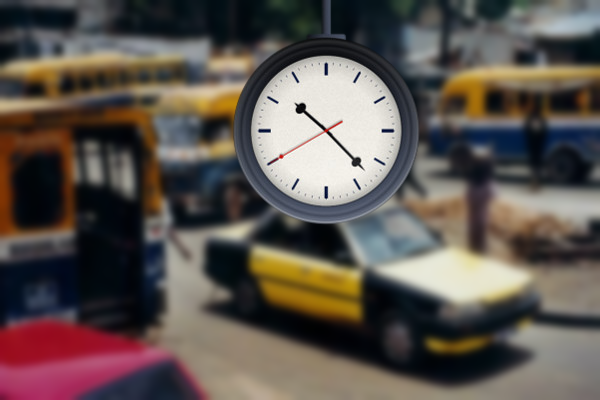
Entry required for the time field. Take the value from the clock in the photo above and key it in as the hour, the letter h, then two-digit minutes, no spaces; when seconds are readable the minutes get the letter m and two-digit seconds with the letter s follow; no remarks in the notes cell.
10h22m40s
